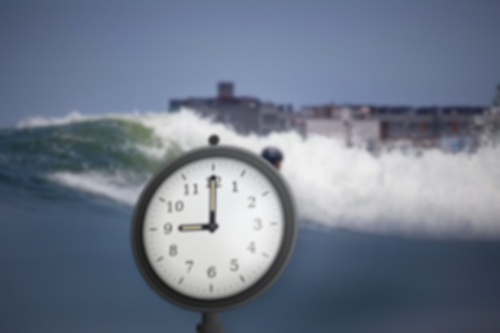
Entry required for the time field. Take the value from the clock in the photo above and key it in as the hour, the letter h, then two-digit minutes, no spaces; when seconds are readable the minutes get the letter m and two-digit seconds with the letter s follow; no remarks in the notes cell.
9h00
